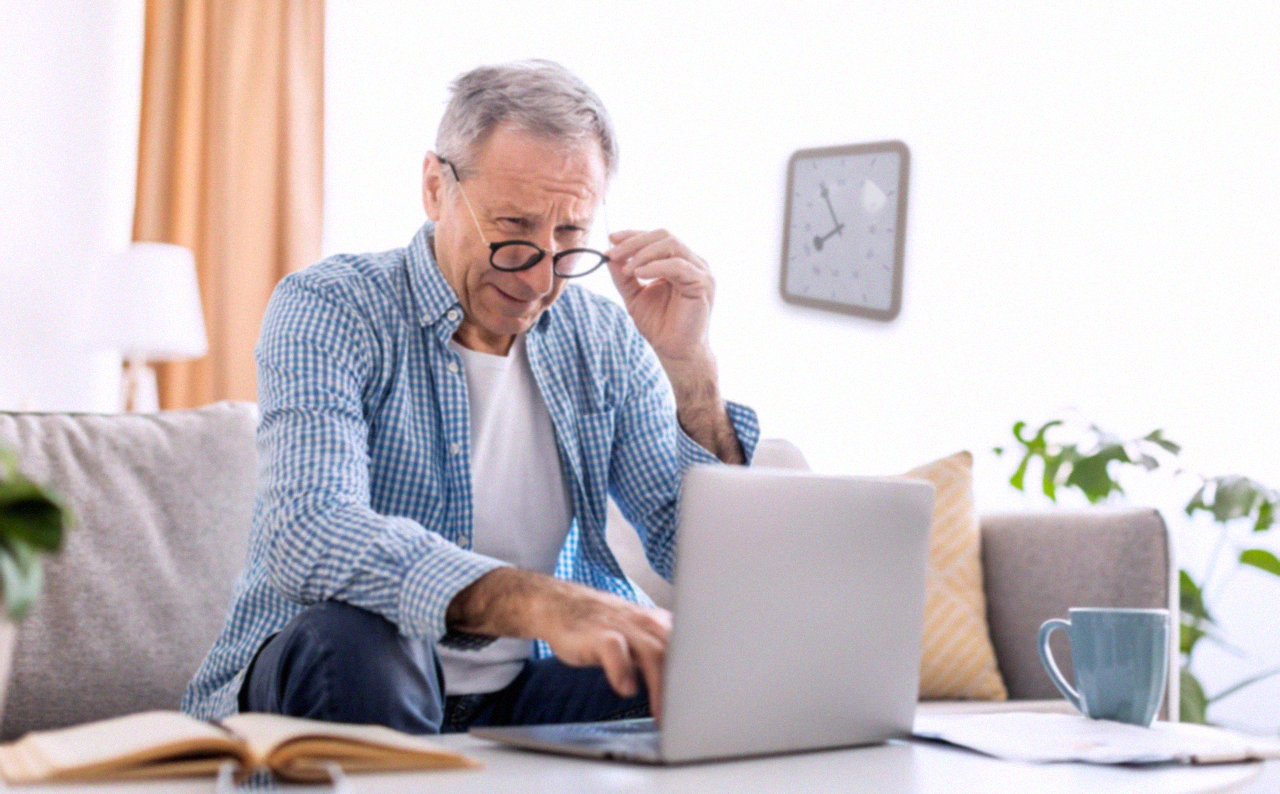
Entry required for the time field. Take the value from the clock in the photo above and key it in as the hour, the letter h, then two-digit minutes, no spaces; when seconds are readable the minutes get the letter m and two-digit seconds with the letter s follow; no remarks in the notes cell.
7h55
